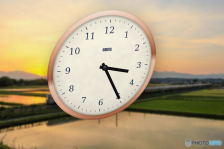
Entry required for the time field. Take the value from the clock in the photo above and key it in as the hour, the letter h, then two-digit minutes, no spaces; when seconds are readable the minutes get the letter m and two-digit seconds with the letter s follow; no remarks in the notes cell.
3h25
